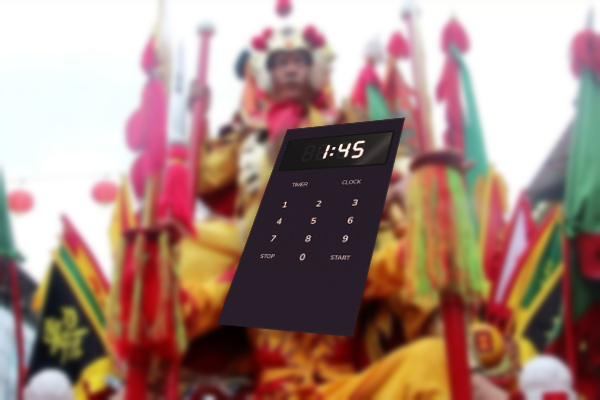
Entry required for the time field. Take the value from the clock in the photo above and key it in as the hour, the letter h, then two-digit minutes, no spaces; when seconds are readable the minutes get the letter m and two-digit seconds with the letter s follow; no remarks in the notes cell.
1h45
